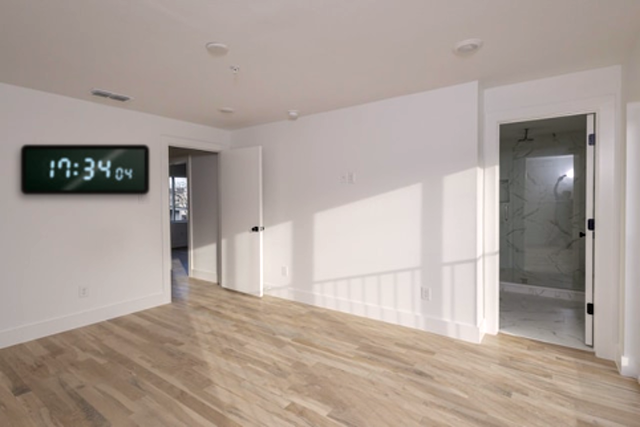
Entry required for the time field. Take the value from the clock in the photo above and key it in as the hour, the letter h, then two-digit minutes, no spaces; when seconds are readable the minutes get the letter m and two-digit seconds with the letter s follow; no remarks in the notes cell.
17h34m04s
